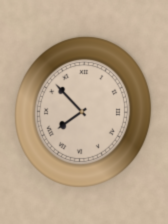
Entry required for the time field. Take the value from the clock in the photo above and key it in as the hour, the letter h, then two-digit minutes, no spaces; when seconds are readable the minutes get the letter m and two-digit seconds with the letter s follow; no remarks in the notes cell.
7h52
